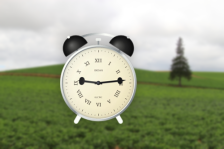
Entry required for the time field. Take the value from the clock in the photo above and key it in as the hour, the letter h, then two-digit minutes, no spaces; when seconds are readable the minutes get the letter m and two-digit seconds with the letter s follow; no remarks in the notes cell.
9h14
